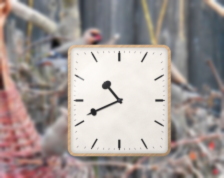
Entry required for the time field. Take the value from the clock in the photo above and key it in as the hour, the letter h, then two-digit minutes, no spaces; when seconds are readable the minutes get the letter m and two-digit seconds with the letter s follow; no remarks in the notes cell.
10h41
